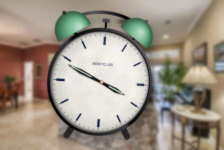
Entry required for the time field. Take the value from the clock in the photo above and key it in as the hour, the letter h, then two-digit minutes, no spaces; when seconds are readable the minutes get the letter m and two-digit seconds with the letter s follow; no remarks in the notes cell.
3h49
